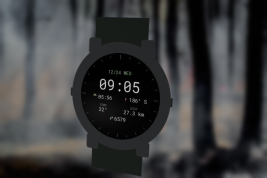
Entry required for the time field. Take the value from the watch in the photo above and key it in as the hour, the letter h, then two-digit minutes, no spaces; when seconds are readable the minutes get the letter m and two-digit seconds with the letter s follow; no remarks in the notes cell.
9h05
